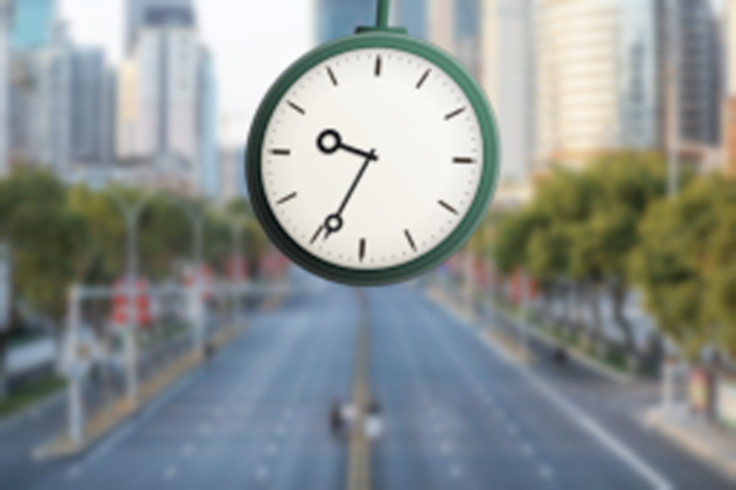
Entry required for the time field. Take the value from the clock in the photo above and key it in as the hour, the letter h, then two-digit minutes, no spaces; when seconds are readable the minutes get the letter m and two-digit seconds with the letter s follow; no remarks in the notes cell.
9h34
